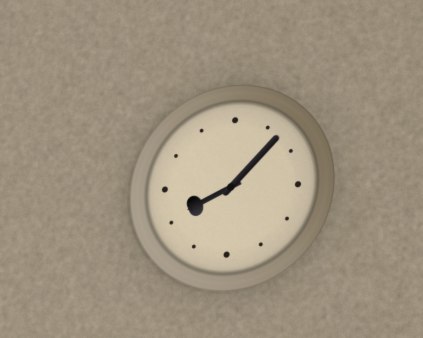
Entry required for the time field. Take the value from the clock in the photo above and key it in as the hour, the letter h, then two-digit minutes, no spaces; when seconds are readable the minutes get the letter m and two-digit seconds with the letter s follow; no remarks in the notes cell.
8h07
